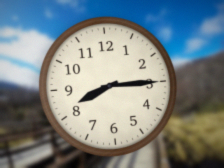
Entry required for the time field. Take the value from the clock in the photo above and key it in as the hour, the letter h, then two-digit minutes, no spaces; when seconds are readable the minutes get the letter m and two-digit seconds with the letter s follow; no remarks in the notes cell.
8h15
